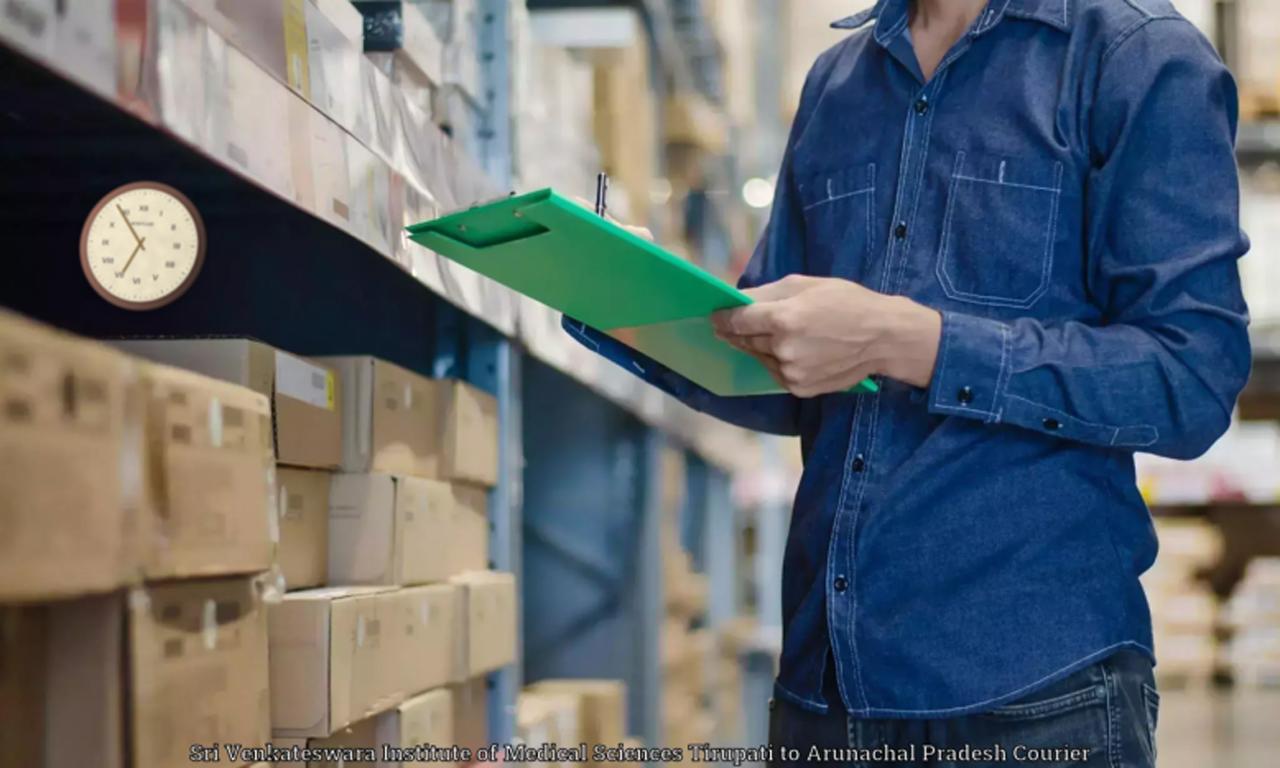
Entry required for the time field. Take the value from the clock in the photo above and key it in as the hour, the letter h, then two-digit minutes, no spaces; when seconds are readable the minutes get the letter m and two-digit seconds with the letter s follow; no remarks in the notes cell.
6h54
